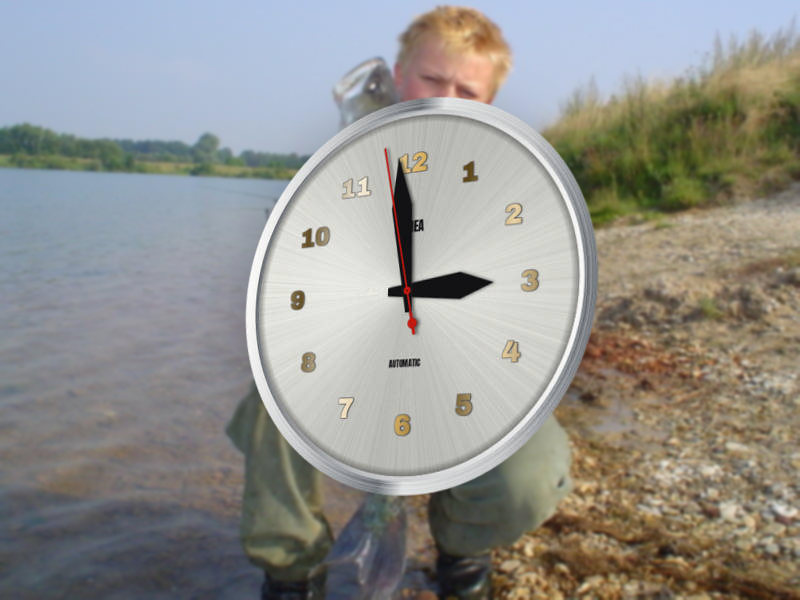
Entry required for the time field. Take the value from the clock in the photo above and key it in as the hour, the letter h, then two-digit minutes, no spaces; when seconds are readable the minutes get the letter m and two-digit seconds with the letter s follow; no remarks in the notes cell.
2h58m58s
